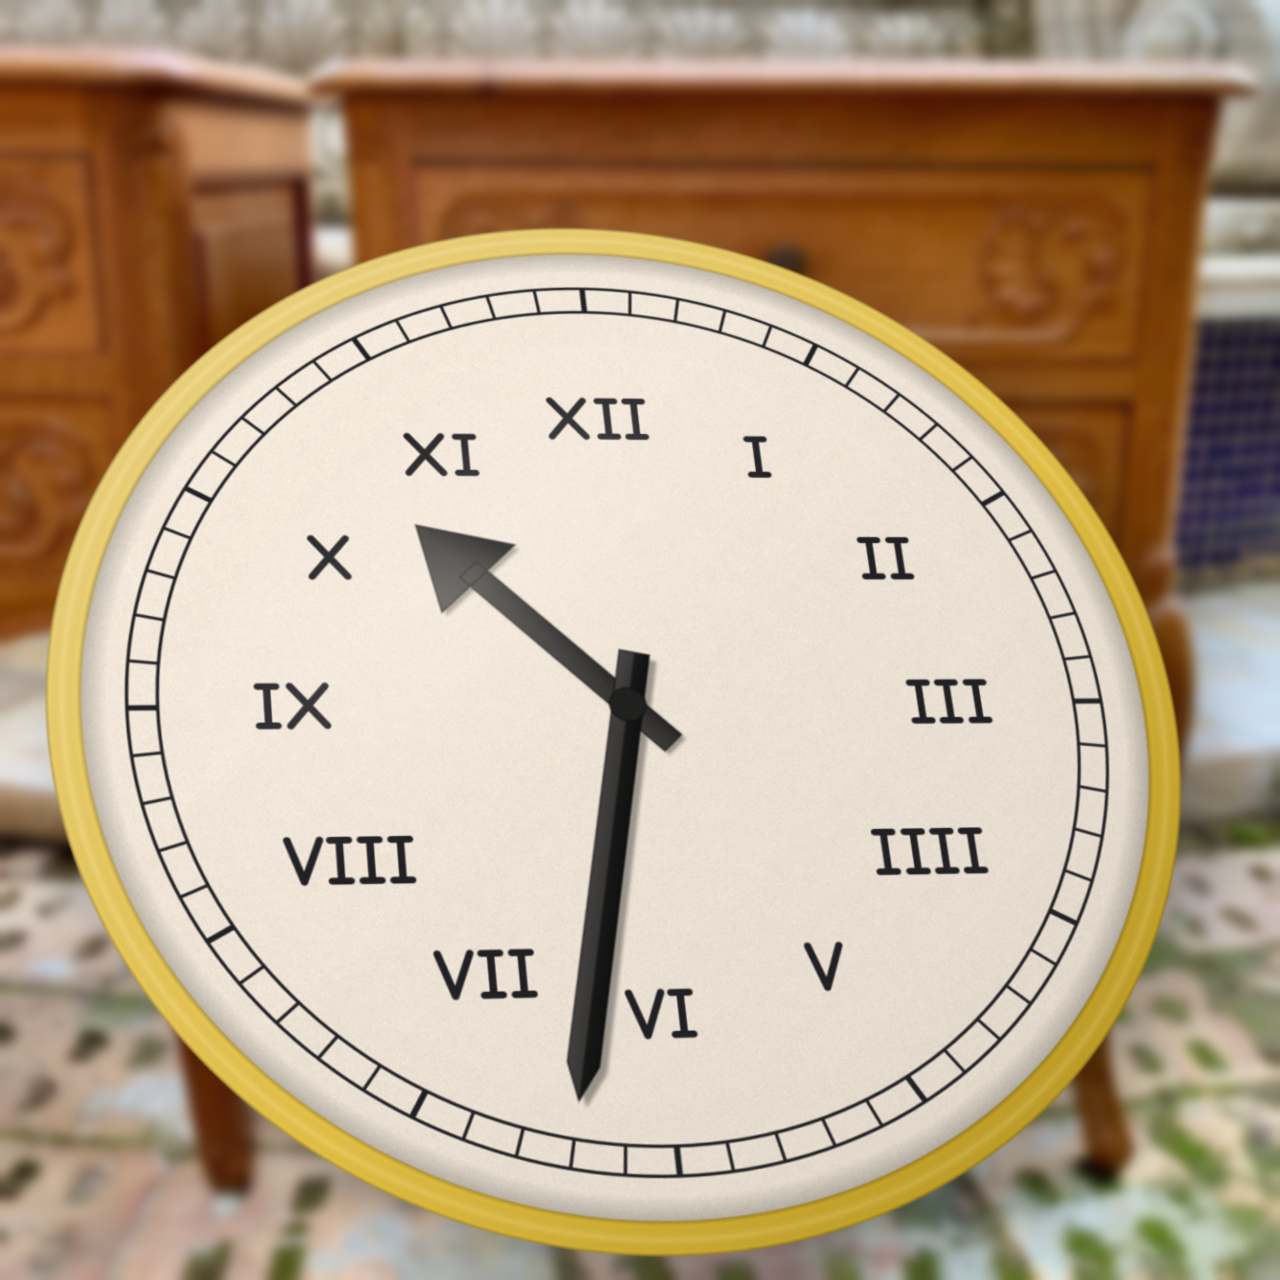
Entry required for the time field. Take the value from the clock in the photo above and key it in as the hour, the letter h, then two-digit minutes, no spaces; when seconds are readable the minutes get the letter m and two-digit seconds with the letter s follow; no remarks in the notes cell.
10h32
